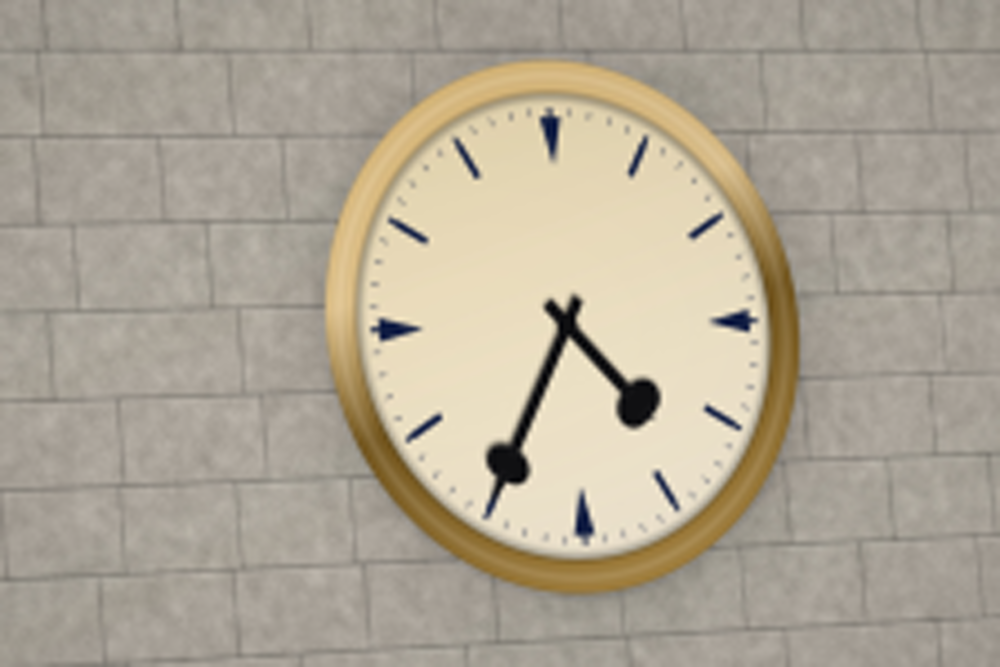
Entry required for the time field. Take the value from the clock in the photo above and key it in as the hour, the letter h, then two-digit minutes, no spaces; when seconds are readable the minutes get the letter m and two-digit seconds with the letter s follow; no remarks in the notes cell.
4h35
